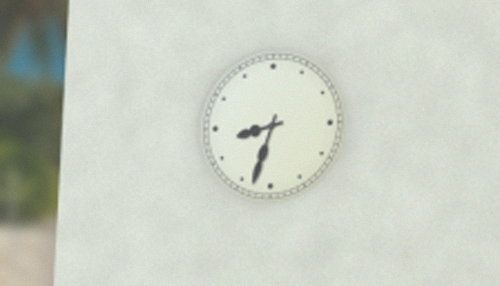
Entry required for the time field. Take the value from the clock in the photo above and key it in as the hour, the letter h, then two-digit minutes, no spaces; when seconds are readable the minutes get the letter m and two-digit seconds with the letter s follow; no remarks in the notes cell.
8h33
